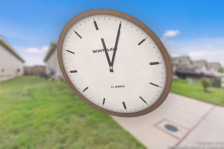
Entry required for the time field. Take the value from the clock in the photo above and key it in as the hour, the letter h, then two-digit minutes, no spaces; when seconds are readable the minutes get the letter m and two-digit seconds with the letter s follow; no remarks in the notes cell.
12h05
